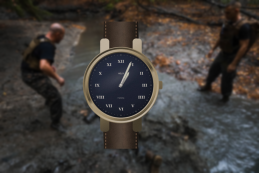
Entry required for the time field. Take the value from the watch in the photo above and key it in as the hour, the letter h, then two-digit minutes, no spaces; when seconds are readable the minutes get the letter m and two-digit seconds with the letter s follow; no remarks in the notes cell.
1h04
